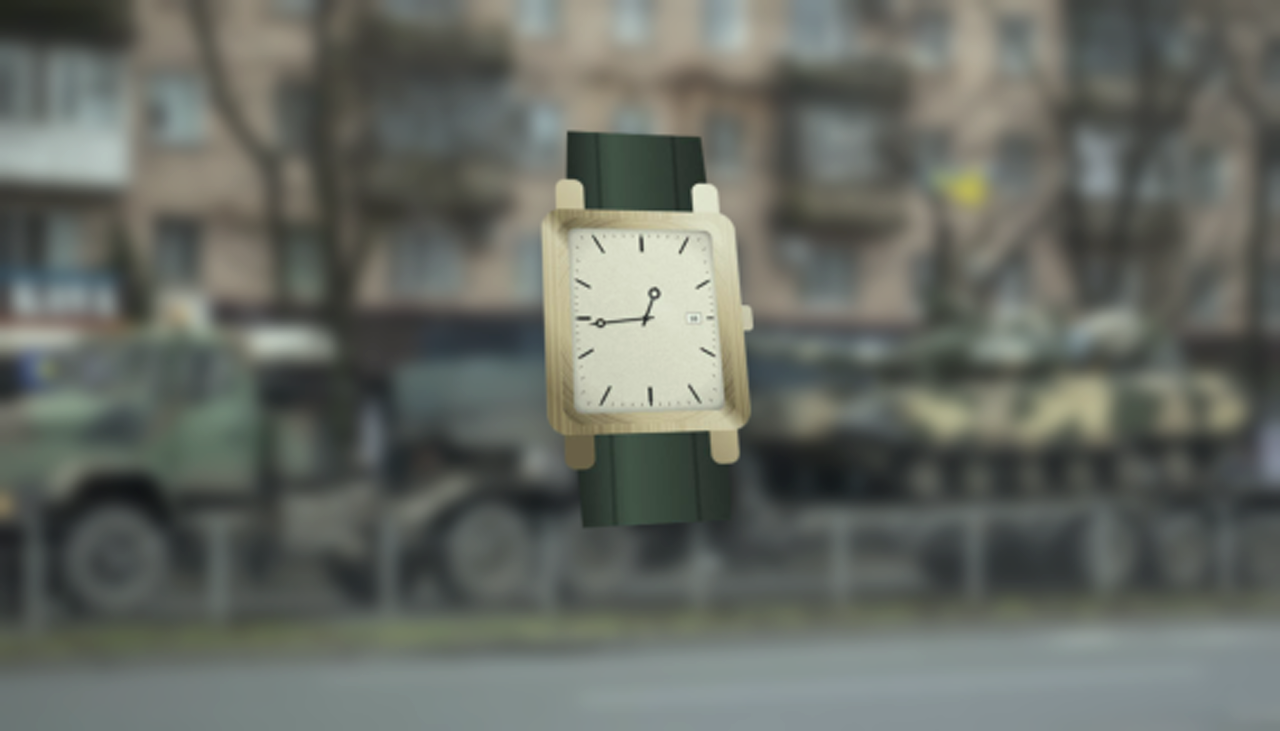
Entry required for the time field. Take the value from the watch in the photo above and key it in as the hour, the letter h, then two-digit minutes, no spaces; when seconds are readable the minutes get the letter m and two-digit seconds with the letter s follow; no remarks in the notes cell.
12h44
